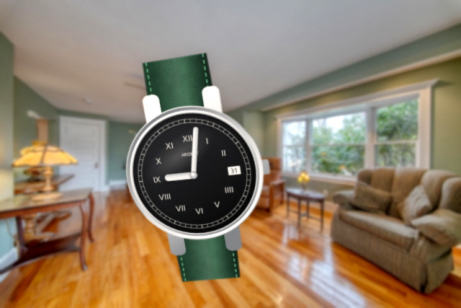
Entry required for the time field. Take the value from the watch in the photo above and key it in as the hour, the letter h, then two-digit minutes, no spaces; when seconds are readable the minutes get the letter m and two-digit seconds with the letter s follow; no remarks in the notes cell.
9h02
